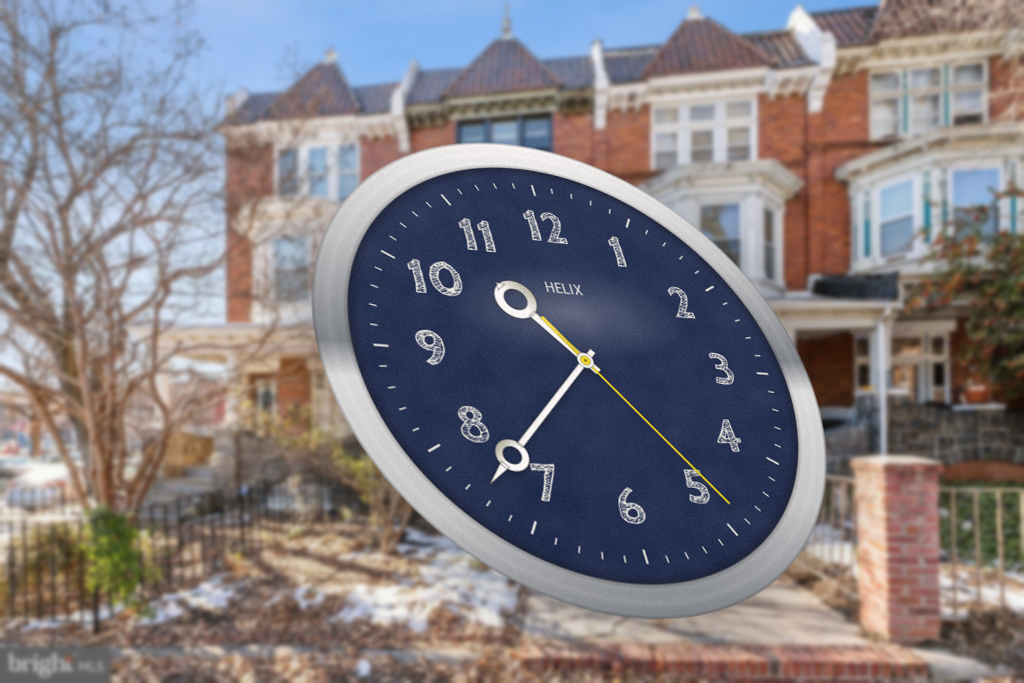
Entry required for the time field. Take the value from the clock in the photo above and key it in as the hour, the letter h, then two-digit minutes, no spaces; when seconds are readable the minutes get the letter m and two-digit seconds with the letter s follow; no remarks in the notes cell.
10h37m24s
